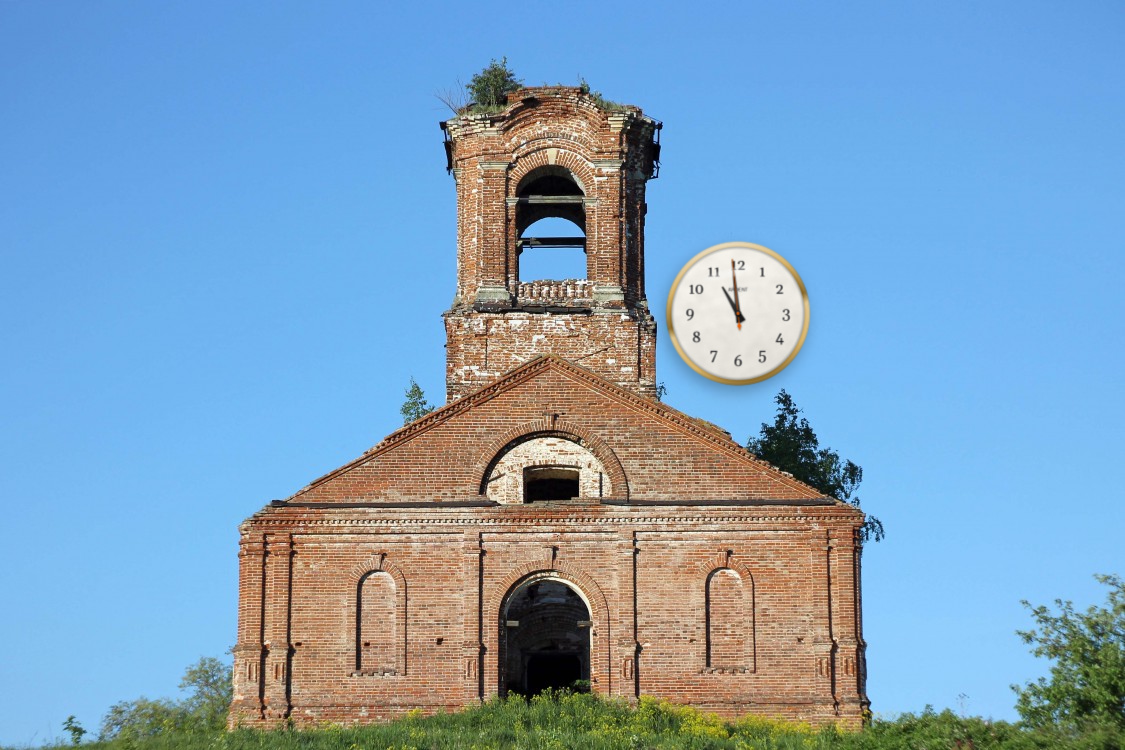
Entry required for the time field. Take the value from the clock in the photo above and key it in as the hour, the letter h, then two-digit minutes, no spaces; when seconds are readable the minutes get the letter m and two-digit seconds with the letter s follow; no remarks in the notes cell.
10h58m59s
